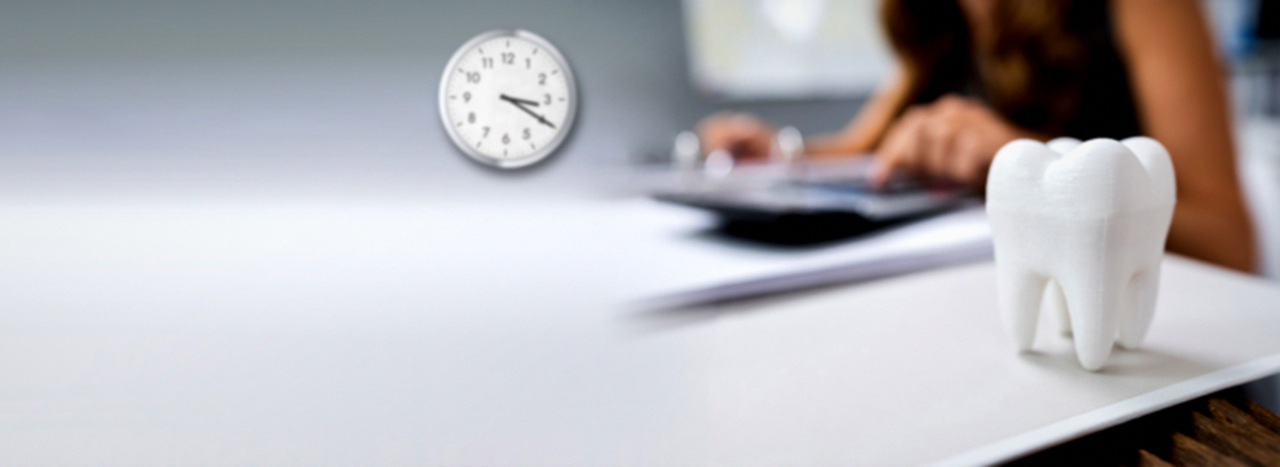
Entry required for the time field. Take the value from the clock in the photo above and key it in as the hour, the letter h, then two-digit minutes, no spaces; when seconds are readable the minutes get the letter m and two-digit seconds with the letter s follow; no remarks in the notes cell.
3h20
